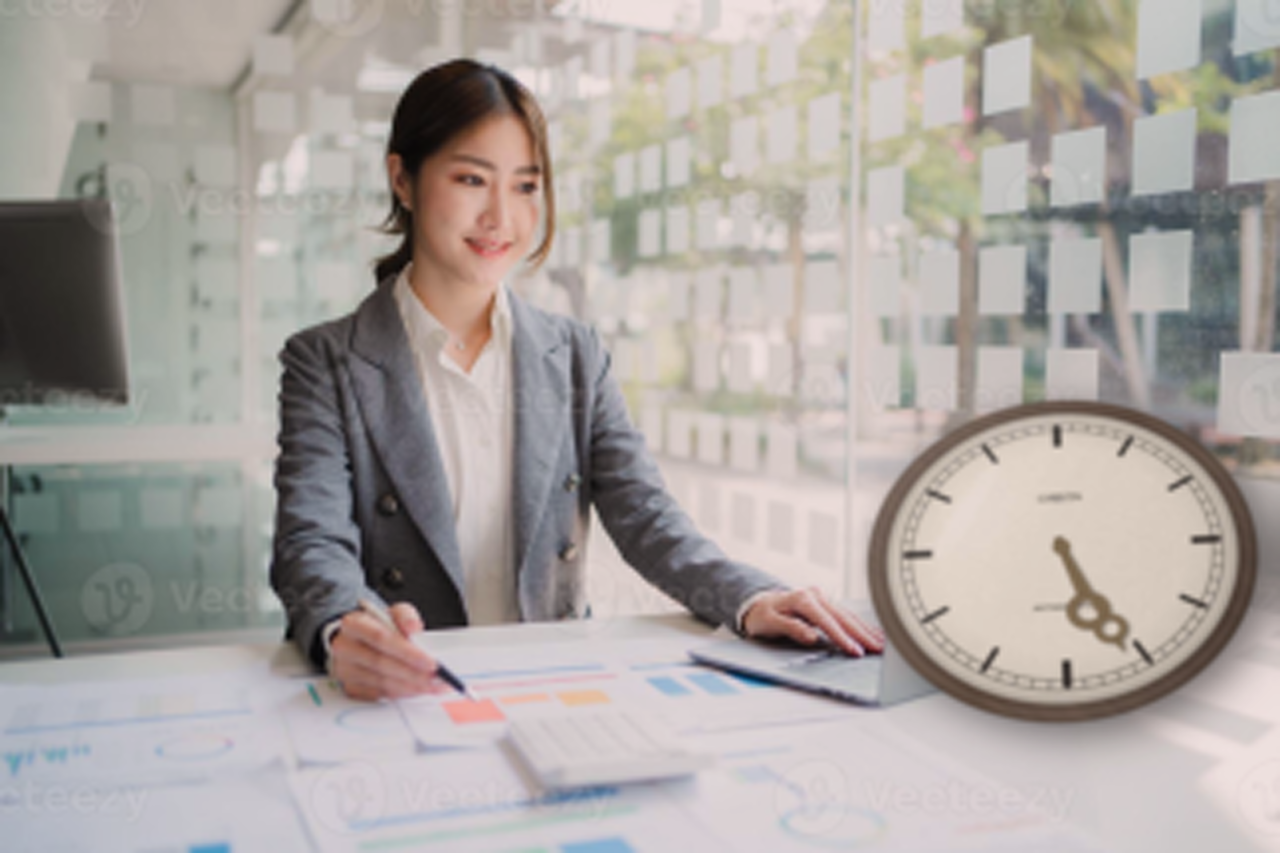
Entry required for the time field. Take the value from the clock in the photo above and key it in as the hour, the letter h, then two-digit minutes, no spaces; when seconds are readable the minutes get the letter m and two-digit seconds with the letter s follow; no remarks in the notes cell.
5h26
